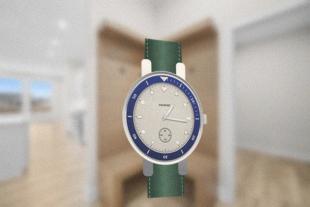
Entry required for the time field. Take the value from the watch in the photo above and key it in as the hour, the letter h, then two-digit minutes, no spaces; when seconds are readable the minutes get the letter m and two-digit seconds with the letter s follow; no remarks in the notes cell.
1h16
